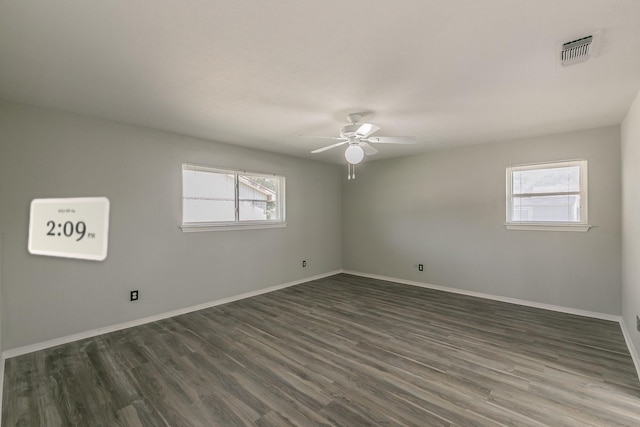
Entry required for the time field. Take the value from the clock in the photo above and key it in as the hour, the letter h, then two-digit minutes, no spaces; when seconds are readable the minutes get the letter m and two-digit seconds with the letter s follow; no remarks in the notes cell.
2h09
